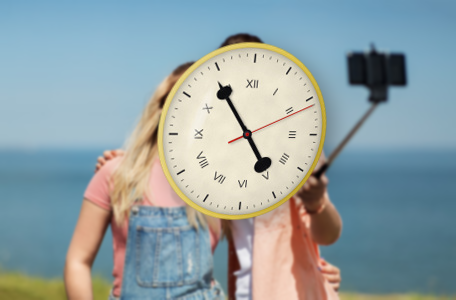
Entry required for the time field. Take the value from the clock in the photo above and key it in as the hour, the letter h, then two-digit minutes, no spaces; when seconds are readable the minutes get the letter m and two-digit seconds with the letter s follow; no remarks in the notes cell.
4h54m11s
